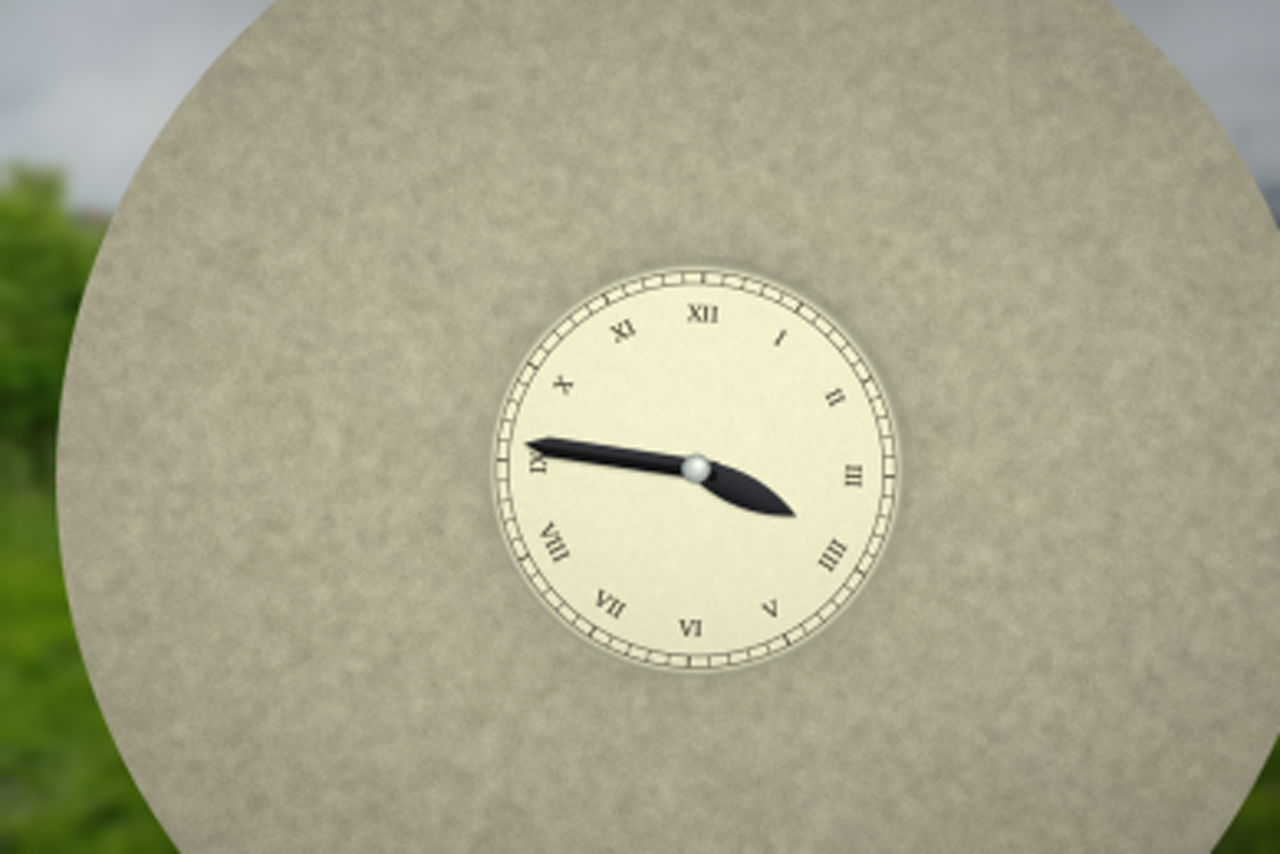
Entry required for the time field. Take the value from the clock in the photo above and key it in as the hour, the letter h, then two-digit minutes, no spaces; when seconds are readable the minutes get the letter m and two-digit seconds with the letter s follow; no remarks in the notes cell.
3h46
